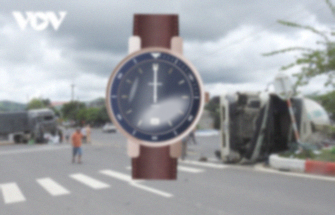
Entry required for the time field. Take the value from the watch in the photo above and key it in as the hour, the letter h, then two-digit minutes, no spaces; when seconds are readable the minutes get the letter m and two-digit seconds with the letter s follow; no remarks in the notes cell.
12h00
